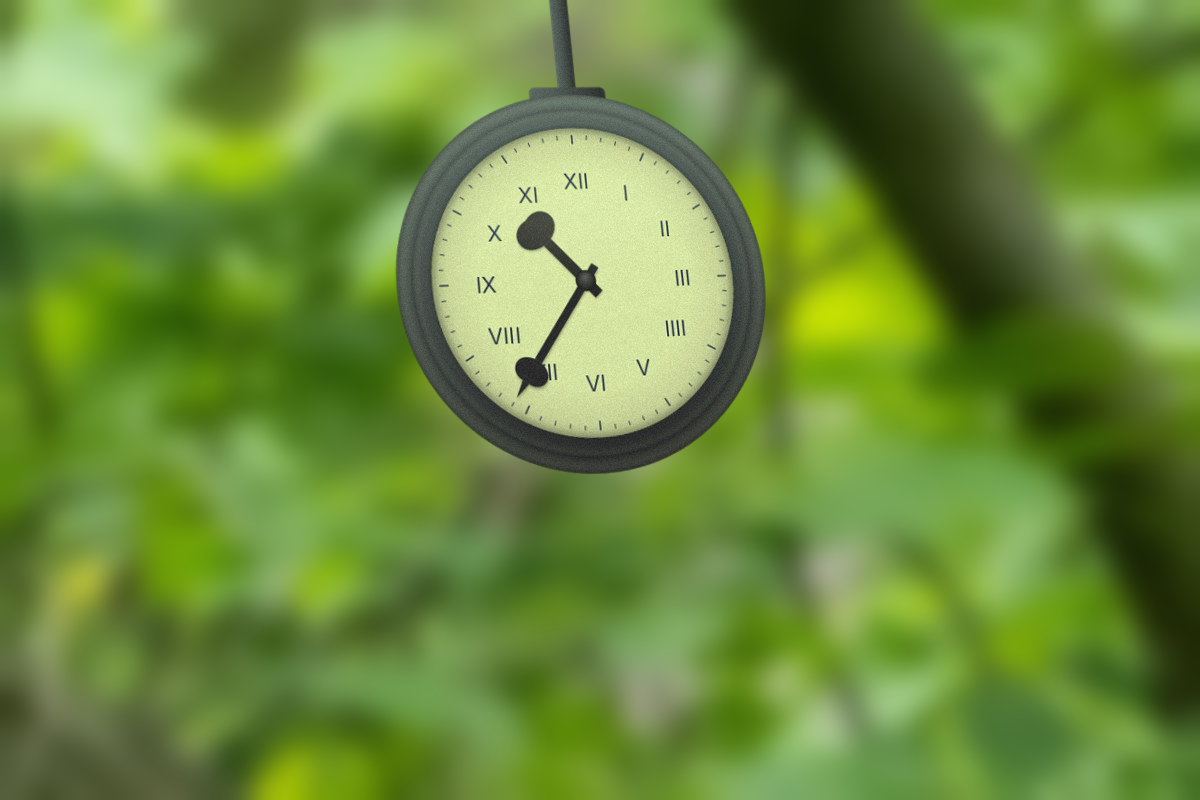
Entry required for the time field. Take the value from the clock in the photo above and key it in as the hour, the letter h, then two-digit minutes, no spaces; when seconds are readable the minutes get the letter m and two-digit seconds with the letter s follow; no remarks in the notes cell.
10h36
